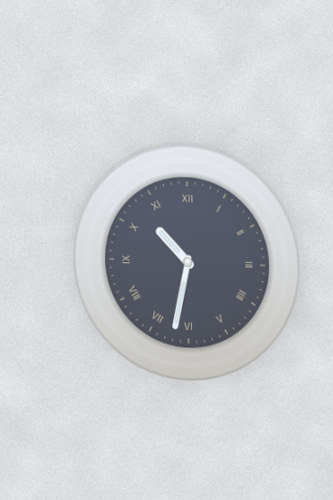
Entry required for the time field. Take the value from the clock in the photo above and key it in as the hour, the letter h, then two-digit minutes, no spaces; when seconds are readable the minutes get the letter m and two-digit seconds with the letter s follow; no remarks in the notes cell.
10h32
